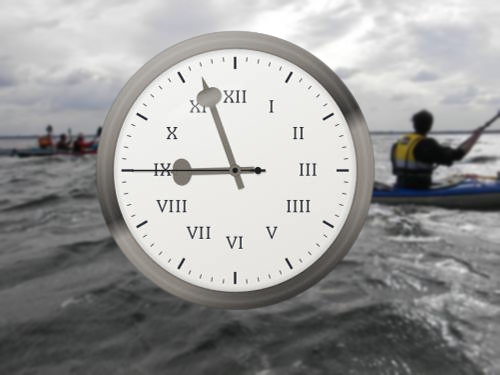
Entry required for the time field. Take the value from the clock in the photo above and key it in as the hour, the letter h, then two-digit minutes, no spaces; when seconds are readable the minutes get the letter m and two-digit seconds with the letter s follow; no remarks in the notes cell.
8h56m45s
